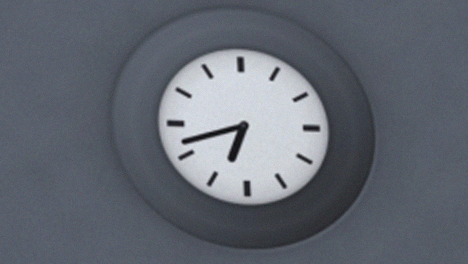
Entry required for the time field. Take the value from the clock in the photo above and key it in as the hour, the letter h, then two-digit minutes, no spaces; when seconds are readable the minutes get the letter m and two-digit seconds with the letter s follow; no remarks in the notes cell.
6h42
